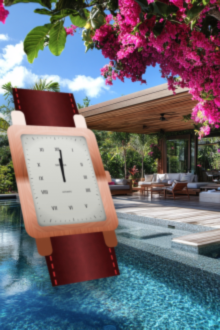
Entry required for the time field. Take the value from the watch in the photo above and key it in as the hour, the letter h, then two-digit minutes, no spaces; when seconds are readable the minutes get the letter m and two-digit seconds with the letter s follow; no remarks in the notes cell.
12h01
